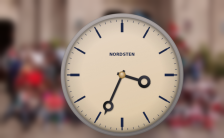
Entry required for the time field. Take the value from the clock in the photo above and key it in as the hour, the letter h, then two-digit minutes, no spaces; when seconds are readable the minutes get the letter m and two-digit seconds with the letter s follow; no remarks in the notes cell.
3h34
